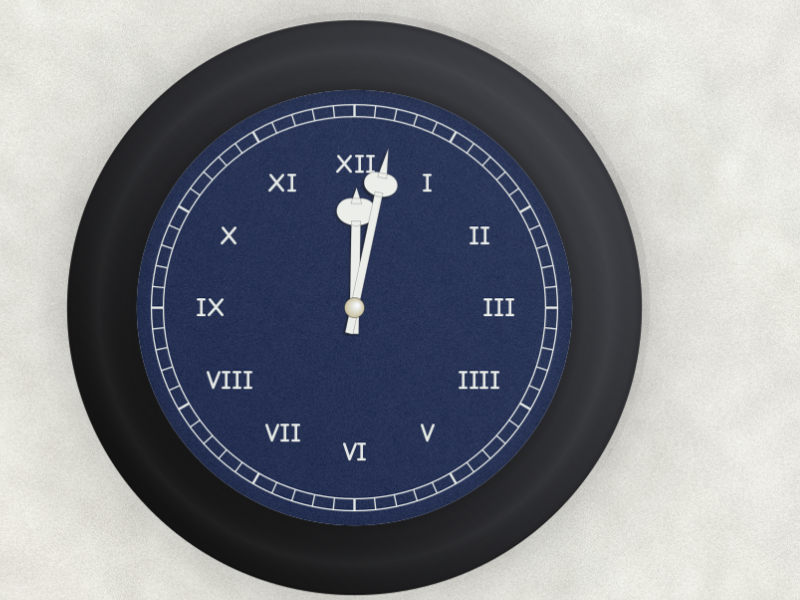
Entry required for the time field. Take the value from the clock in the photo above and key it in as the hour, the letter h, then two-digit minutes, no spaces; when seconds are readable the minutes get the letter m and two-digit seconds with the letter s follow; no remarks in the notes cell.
12h02
